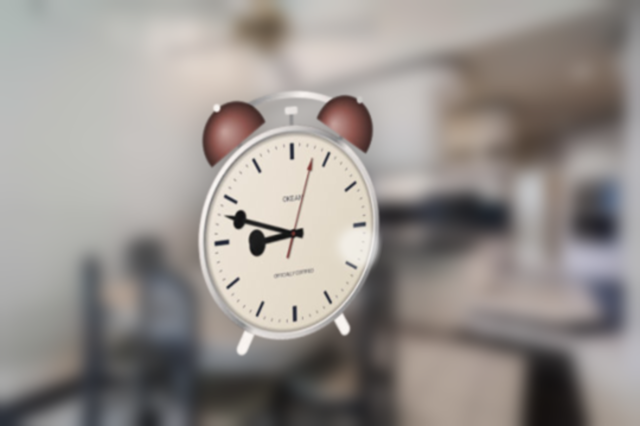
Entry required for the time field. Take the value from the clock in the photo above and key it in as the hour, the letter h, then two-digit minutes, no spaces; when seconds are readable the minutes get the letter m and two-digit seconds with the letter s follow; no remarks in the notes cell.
8h48m03s
